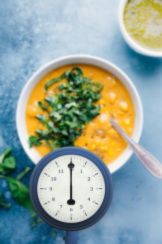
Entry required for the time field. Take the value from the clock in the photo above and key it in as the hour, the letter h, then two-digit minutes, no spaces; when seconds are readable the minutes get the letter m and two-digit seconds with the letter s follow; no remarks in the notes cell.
6h00
